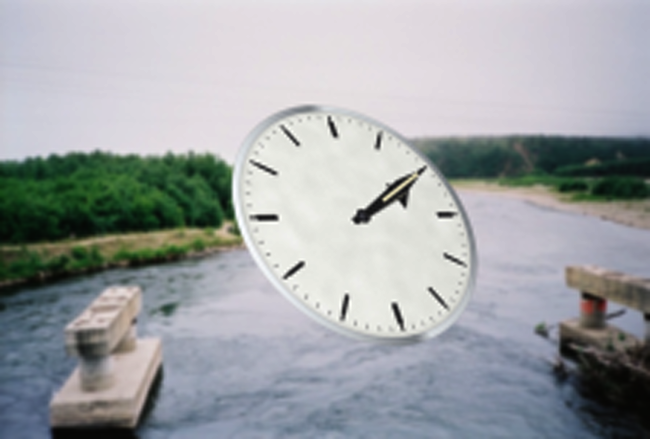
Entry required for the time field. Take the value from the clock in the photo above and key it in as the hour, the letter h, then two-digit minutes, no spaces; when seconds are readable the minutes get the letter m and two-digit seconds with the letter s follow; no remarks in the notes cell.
2h10
